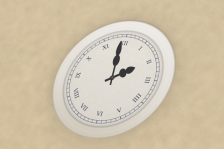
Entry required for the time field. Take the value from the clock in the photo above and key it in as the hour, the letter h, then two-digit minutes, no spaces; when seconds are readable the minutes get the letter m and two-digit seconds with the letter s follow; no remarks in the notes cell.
1h59
